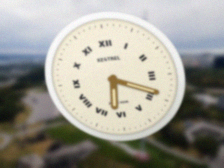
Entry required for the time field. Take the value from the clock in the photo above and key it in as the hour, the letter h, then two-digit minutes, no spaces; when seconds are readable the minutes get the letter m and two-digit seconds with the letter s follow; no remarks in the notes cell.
6h19
